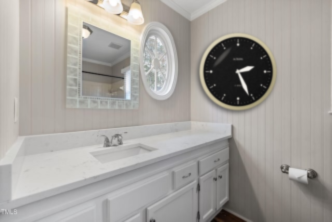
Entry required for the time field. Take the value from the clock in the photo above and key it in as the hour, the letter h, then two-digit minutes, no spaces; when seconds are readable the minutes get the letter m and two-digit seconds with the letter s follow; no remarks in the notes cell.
2h26
